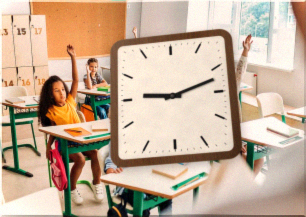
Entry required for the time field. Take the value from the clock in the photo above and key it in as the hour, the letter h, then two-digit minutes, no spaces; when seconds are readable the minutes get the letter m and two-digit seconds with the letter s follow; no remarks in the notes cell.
9h12
